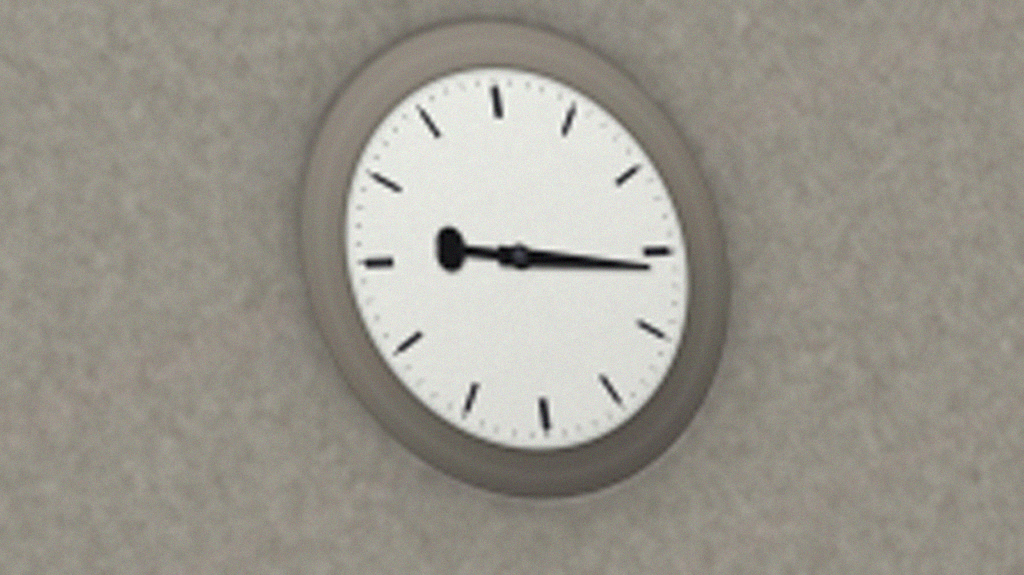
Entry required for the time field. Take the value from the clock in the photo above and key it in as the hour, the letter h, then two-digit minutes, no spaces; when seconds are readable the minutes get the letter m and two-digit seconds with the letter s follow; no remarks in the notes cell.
9h16
